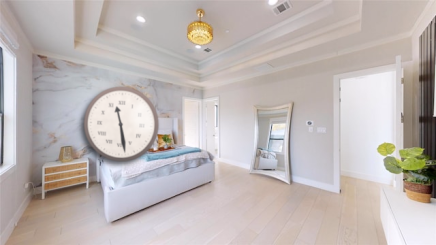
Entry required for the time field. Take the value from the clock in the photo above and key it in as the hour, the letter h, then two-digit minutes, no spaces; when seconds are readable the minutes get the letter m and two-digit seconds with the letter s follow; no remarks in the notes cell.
11h28
